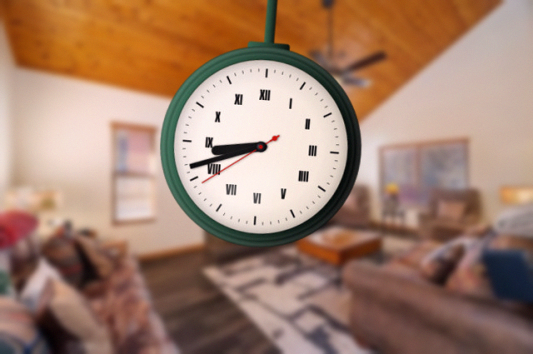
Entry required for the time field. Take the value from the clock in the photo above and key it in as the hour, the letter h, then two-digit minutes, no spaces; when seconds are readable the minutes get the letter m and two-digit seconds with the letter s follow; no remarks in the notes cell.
8h41m39s
